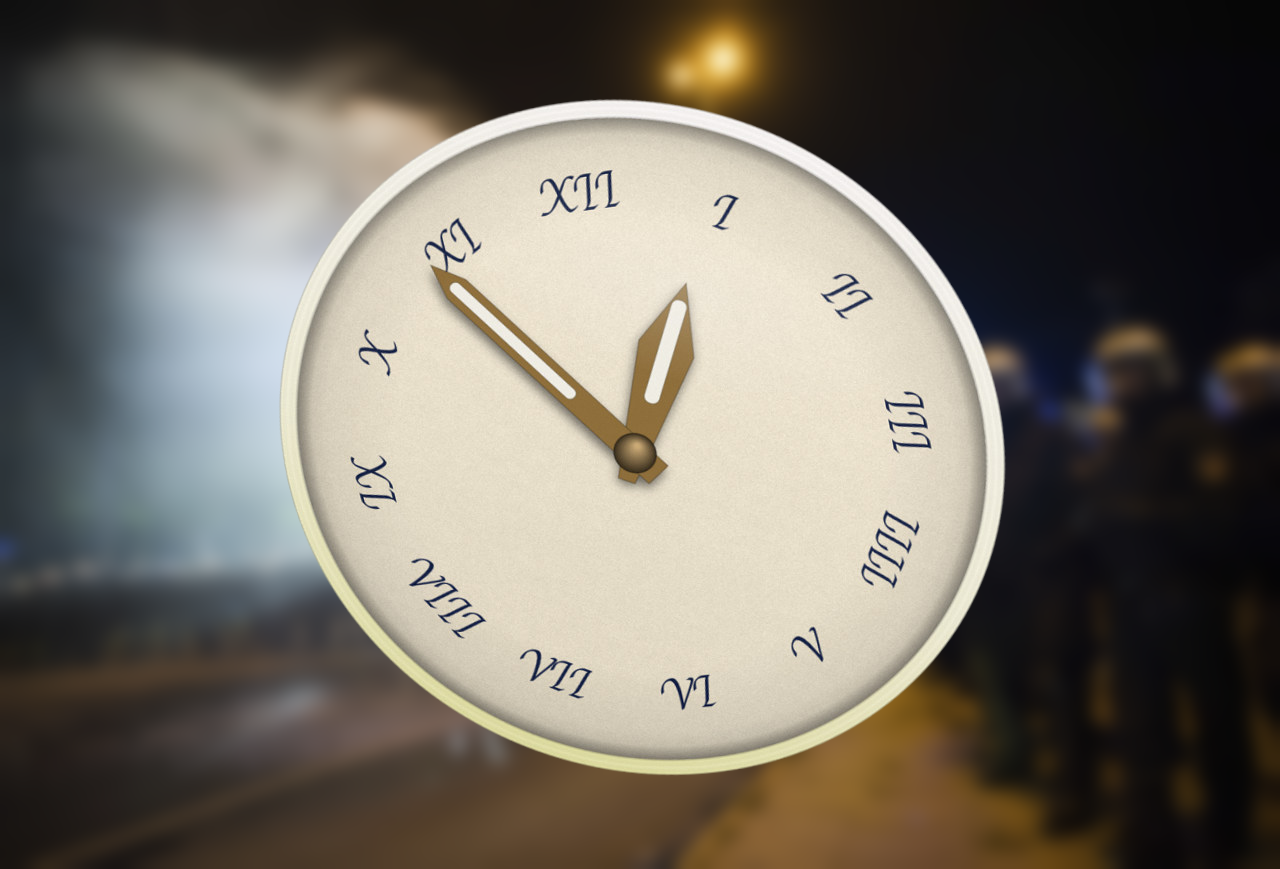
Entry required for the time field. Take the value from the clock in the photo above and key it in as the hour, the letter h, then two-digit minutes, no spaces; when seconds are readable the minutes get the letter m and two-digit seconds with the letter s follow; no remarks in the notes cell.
12h54
